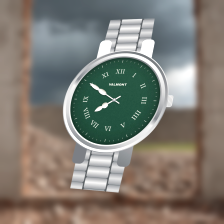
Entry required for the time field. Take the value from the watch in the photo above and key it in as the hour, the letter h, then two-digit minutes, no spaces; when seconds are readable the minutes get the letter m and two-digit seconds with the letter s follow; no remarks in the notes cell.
7h50
